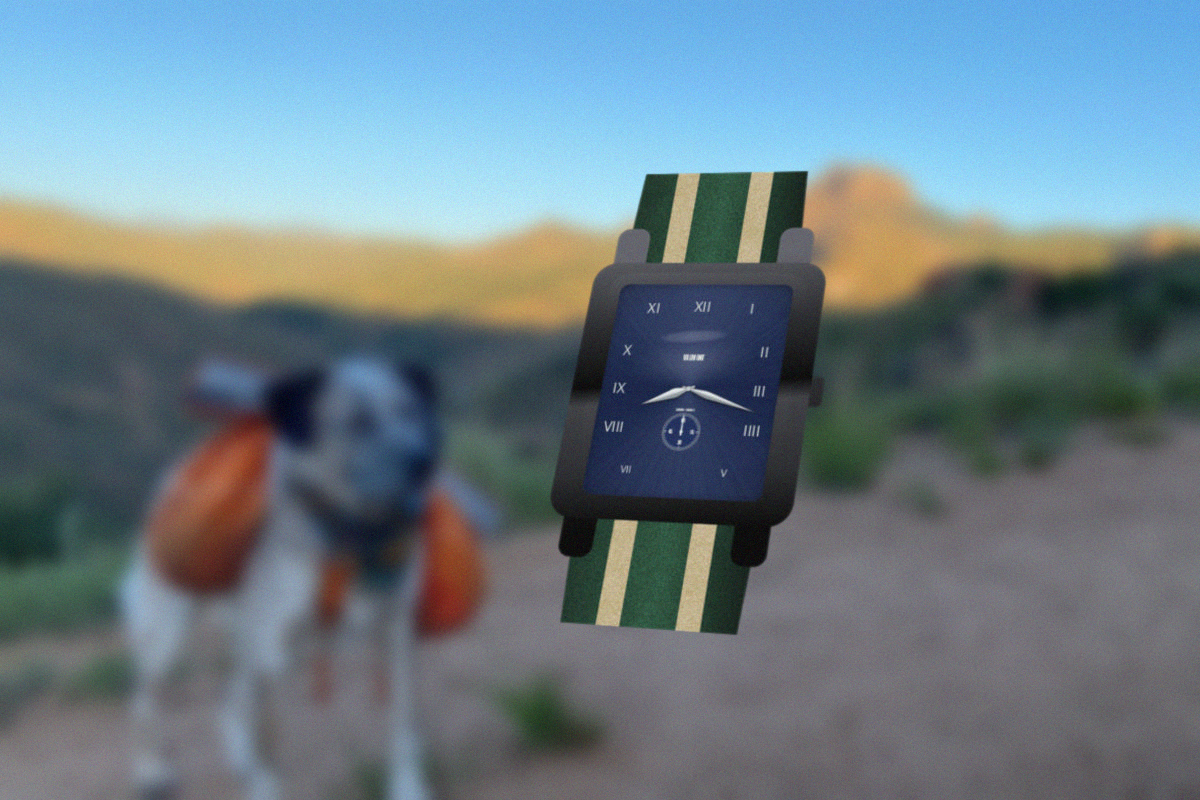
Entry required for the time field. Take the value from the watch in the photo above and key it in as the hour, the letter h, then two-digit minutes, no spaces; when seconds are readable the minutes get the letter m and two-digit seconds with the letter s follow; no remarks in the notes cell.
8h18
